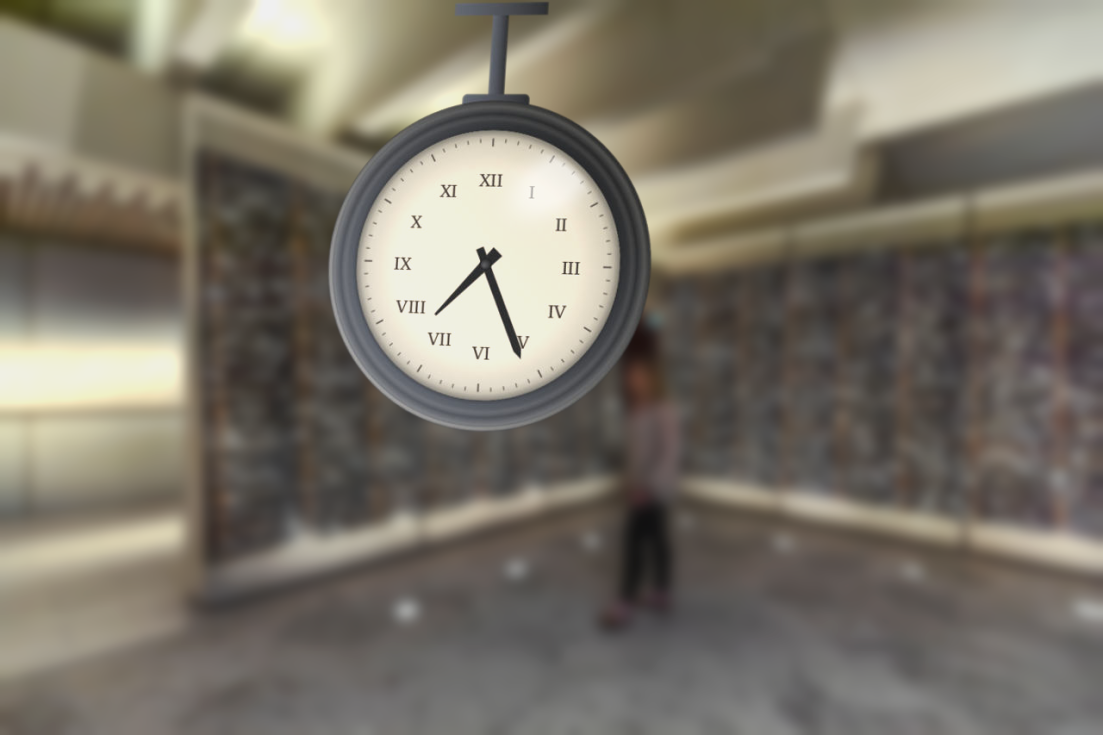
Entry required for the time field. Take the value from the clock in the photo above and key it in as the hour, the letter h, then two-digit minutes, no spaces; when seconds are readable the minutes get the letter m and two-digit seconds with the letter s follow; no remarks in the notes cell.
7h26
